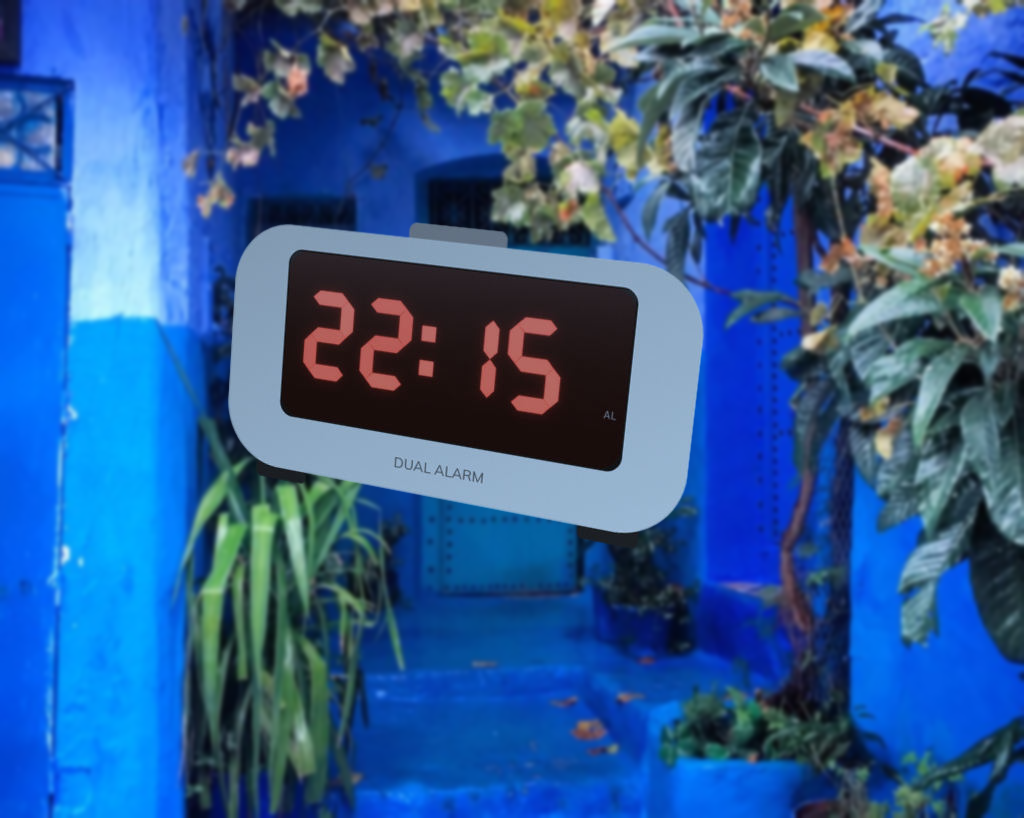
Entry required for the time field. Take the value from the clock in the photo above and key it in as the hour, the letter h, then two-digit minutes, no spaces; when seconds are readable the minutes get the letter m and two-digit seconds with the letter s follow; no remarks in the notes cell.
22h15
